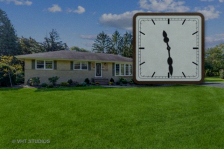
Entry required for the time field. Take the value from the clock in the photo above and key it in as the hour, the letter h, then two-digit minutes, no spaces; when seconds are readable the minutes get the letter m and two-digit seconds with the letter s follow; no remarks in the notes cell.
11h29
